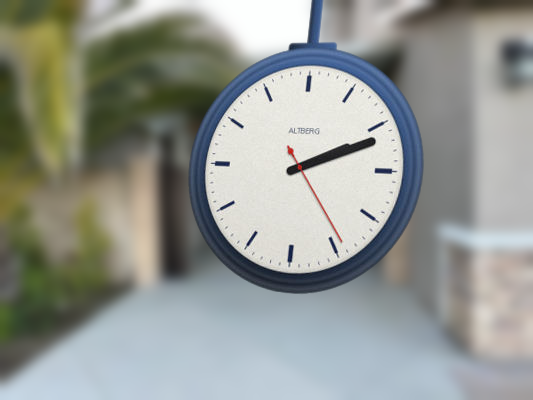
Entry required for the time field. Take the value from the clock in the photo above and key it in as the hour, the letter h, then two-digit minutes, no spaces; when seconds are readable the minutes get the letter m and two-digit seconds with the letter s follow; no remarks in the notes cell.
2h11m24s
